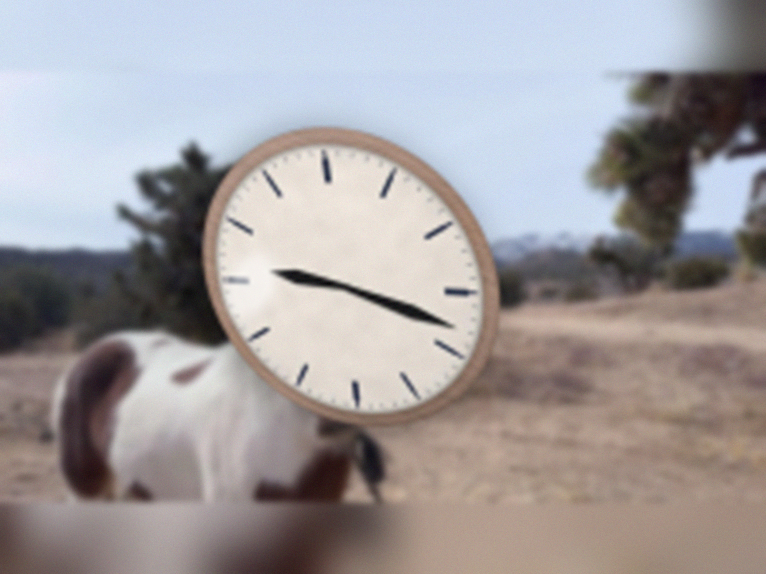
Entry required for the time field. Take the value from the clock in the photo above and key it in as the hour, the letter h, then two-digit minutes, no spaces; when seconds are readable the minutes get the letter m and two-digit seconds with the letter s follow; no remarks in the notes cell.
9h18
